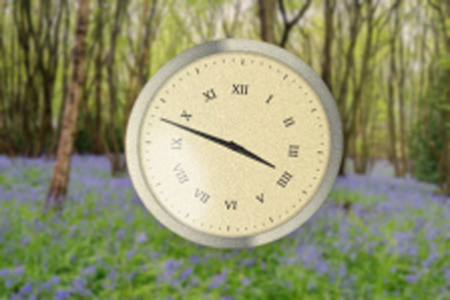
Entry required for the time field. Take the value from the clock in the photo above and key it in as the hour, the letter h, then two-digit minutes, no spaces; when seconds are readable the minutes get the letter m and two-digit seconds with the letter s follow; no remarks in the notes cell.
3h48
